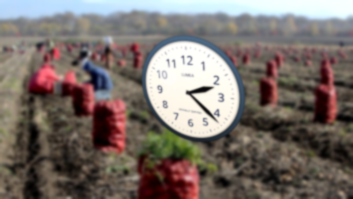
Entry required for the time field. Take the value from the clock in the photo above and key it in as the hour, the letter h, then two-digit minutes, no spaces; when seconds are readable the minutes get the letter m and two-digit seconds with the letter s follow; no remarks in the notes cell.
2h22
